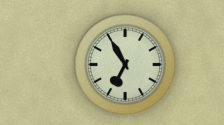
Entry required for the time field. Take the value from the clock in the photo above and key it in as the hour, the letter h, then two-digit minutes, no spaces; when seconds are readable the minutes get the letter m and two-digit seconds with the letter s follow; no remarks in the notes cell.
6h55
